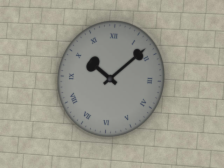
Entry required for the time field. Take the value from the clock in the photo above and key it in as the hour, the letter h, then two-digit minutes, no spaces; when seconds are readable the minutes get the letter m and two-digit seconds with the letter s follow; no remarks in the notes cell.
10h08
